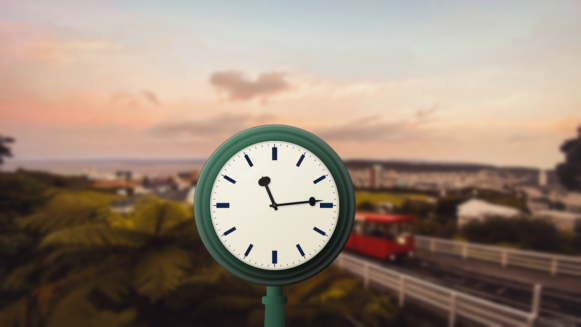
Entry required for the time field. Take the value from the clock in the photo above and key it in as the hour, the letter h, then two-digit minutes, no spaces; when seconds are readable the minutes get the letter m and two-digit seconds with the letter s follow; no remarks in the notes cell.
11h14
